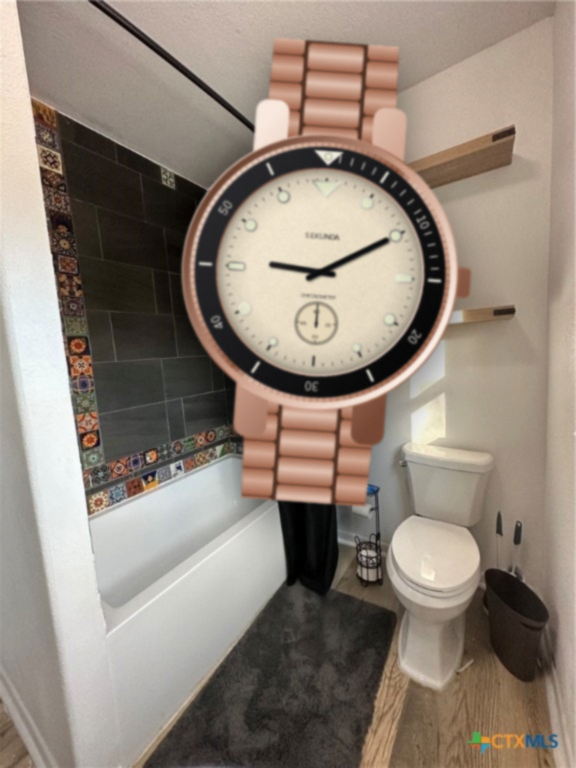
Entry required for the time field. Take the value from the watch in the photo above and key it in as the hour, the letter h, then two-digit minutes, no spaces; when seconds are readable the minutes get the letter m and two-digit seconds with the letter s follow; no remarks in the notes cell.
9h10
